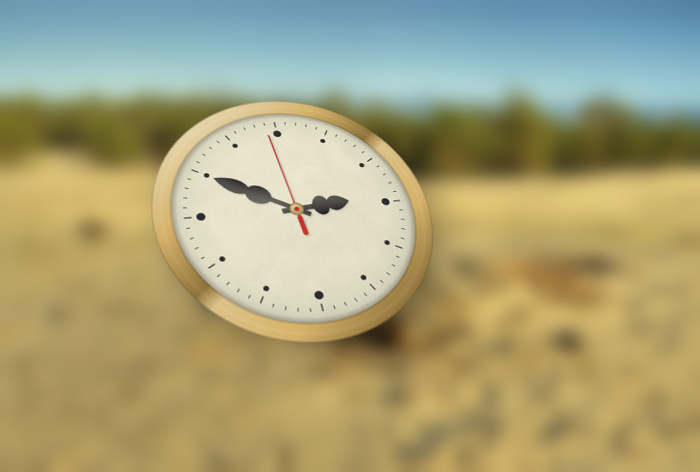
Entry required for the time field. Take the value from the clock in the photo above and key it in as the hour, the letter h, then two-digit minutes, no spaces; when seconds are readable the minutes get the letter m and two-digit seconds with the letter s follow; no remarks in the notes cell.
2h49m59s
